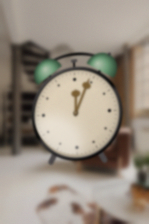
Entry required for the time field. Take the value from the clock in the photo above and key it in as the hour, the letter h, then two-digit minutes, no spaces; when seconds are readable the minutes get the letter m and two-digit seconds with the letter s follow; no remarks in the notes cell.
12h04
